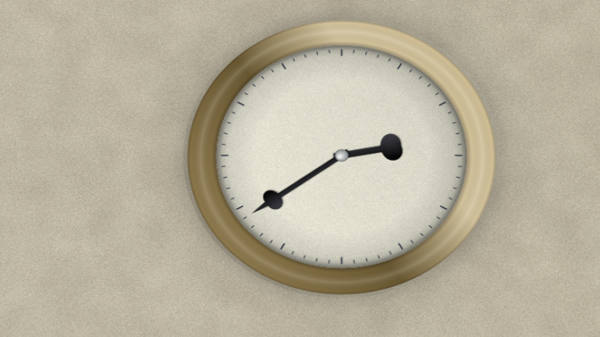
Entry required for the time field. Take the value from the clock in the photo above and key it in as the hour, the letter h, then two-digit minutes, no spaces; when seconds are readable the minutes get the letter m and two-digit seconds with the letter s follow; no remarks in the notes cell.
2h39
